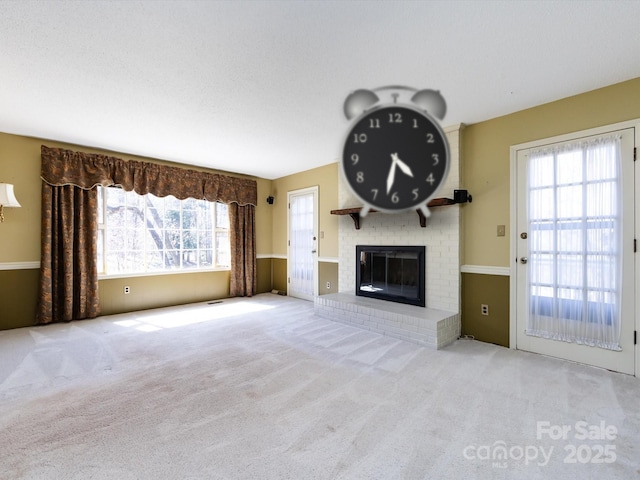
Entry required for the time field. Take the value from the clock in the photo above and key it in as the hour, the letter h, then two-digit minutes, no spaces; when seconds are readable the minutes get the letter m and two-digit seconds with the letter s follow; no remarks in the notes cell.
4h32
